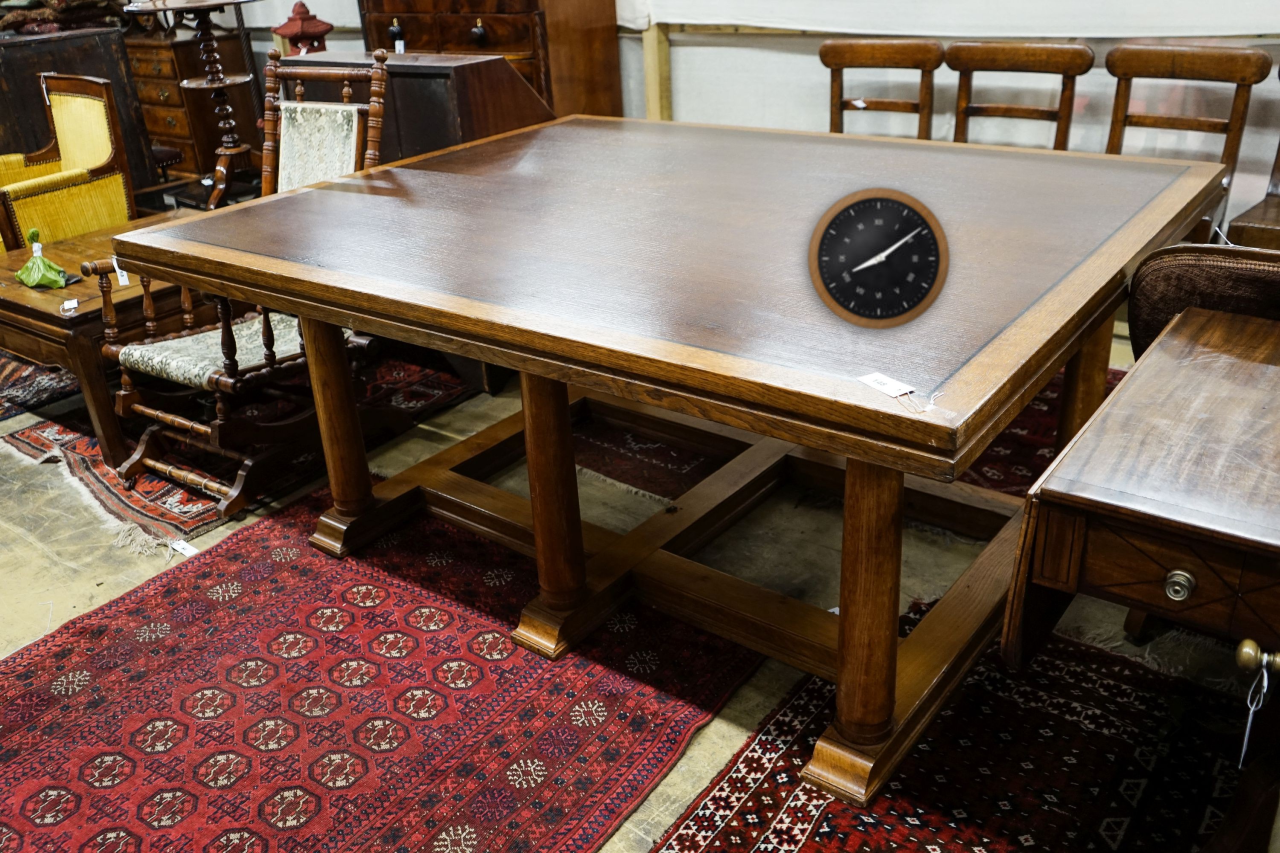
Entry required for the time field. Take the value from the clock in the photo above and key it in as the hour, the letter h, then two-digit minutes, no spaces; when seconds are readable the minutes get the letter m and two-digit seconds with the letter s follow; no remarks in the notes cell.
8h09
